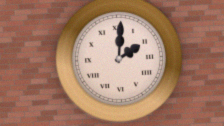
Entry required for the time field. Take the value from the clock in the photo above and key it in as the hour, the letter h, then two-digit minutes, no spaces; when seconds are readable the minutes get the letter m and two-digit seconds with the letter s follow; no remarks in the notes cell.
2h01
